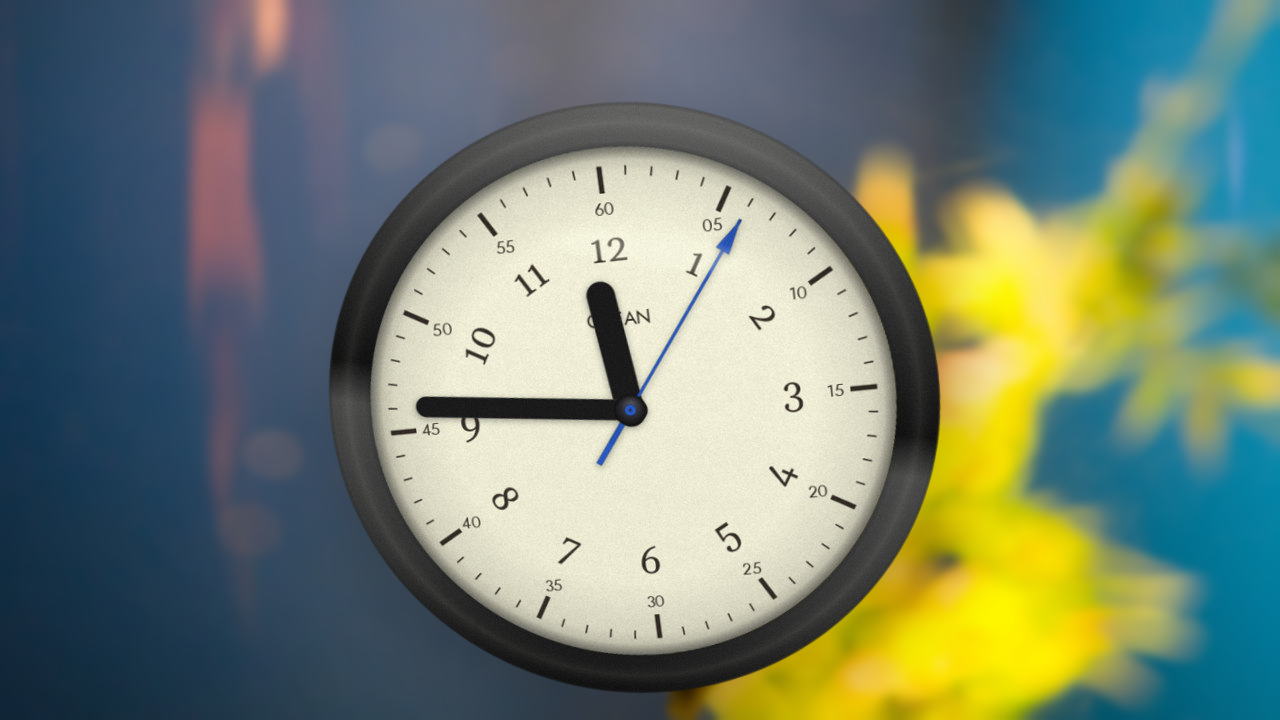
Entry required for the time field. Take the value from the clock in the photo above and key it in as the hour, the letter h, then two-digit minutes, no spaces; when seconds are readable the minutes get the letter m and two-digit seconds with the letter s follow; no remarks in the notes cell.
11h46m06s
